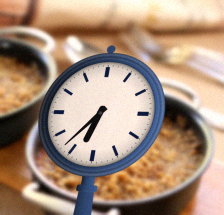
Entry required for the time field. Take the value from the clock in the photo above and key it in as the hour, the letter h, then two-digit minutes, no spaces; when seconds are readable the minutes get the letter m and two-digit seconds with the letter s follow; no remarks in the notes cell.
6h37
